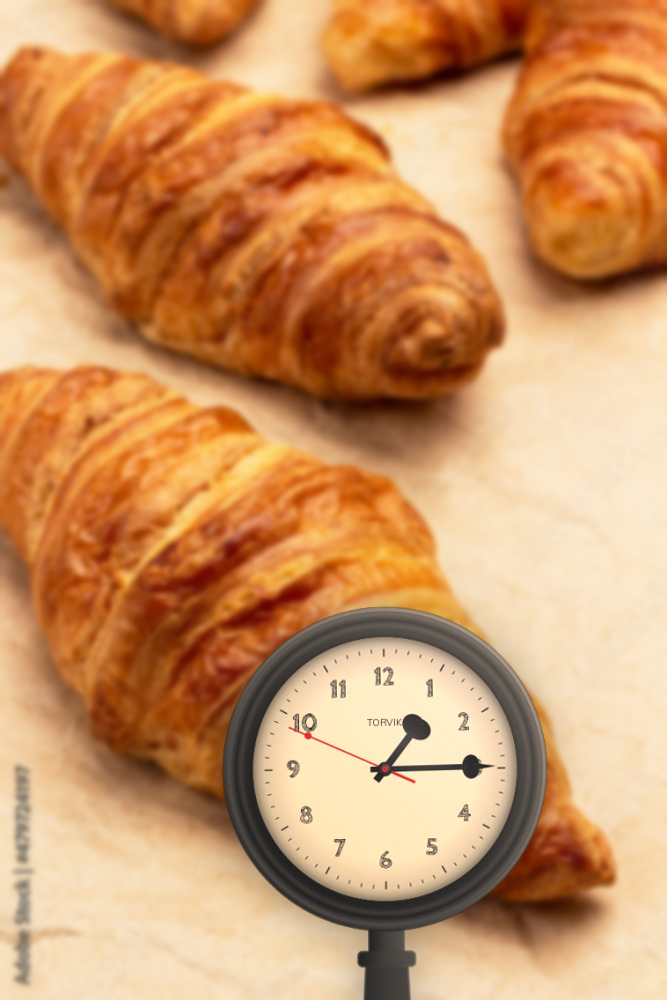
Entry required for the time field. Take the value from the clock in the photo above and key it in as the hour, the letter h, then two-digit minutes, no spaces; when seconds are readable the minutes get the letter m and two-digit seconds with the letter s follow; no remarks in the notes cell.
1h14m49s
